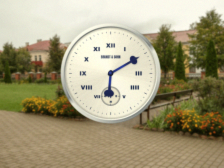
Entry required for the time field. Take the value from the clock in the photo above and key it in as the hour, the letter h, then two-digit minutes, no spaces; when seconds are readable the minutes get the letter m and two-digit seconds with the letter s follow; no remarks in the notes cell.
6h10
